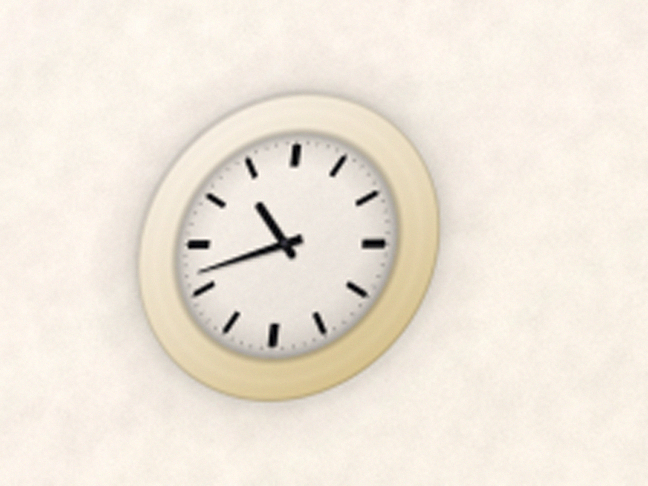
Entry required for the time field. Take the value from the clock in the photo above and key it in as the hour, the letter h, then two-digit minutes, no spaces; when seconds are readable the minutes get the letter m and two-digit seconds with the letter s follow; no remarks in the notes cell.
10h42
